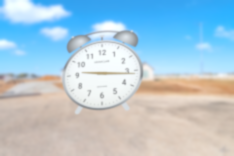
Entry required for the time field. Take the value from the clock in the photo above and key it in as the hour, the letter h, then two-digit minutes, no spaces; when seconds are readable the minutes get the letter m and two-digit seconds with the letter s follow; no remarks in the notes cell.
9h16
